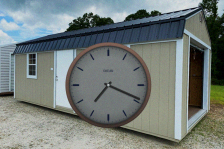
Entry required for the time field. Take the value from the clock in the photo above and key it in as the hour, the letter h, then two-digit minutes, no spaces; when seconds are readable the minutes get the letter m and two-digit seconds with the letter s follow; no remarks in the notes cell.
7h19
